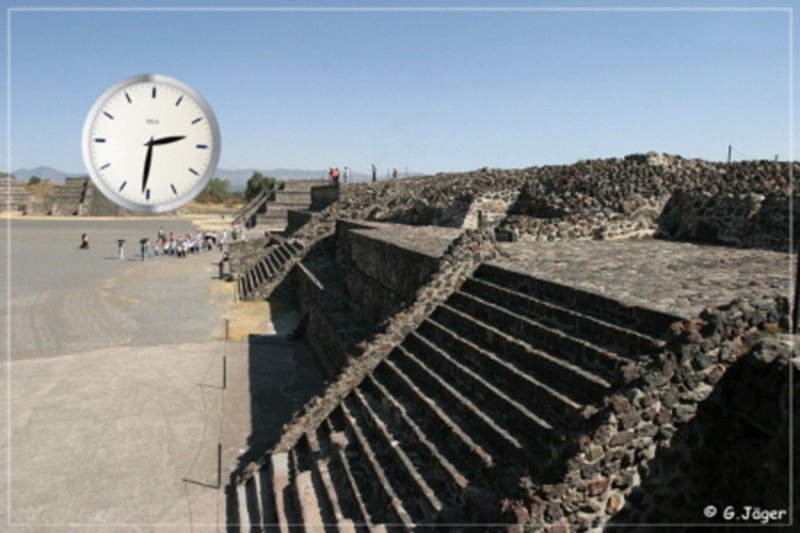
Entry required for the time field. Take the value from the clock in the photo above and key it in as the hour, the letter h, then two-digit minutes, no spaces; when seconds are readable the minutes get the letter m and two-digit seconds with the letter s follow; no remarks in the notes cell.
2h31
